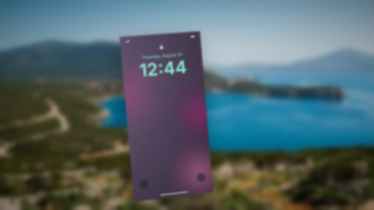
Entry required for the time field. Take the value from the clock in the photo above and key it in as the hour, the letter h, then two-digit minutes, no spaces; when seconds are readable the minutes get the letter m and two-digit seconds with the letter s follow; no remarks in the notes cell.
12h44
